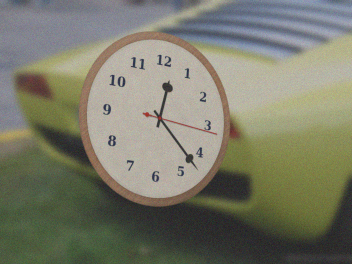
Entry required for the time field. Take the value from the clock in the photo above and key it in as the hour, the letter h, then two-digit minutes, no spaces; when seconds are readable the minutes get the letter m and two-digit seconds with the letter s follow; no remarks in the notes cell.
12h22m16s
